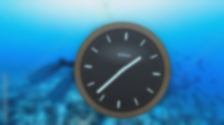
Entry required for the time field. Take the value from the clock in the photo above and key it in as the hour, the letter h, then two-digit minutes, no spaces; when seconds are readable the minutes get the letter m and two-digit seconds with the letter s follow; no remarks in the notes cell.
1h37
